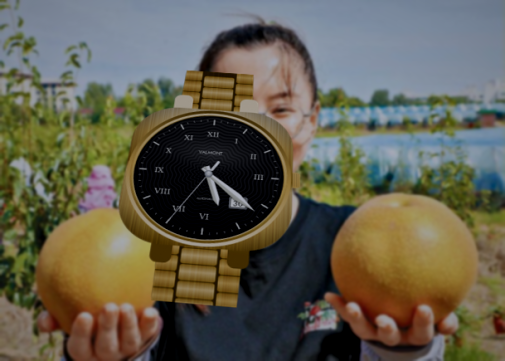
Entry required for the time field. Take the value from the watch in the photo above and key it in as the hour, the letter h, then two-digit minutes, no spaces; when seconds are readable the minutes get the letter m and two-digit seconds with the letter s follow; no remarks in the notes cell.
5h21m35s
